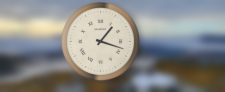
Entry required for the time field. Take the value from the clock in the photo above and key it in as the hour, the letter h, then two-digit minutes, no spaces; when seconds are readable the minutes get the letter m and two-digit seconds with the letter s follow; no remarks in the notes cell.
1h18
